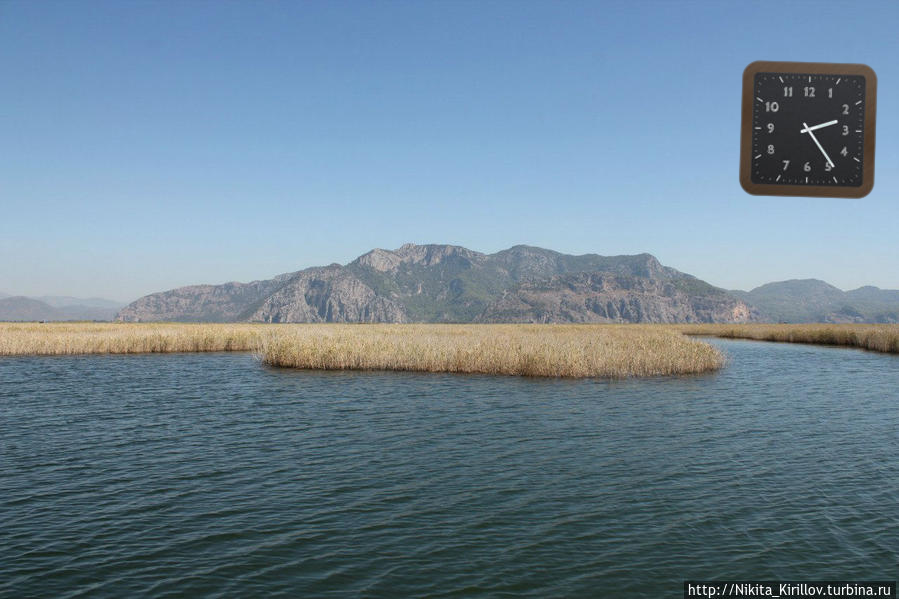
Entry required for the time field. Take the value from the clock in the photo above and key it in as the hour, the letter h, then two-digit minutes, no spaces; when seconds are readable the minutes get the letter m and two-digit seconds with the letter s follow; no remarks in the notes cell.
2h24
